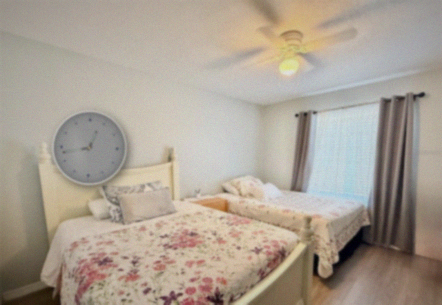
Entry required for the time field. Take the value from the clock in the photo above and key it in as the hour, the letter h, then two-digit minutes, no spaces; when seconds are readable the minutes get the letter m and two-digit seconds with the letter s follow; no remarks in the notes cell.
12h43
